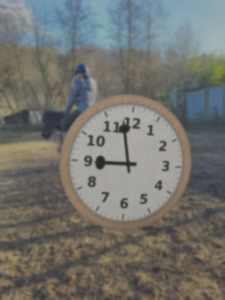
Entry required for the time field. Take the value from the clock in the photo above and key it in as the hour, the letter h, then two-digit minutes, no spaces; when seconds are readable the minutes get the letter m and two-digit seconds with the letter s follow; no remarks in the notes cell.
8h58
